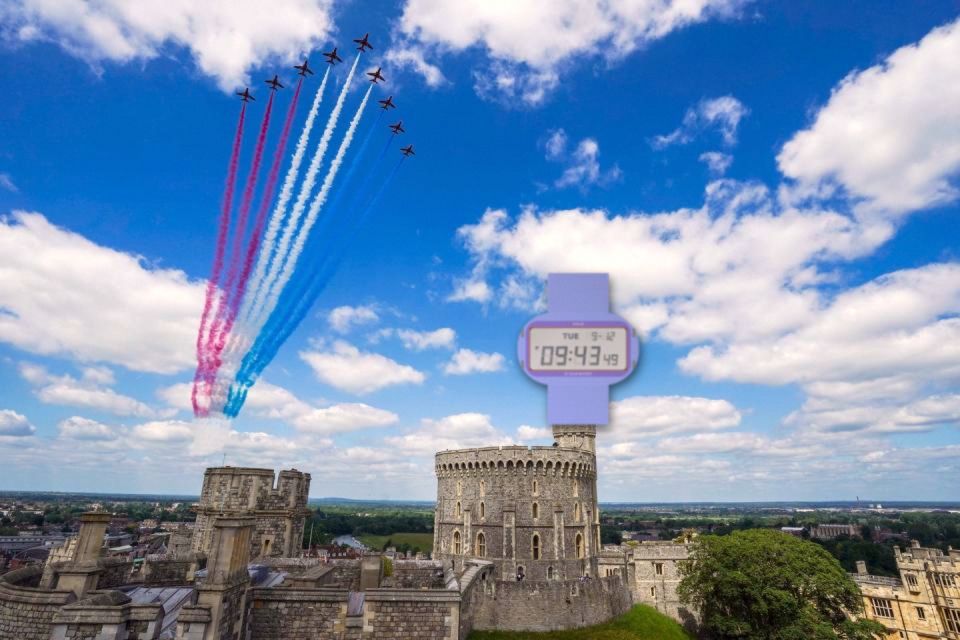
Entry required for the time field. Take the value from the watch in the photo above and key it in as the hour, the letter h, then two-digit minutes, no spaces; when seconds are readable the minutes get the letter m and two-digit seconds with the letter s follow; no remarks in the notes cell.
9h43m49s
